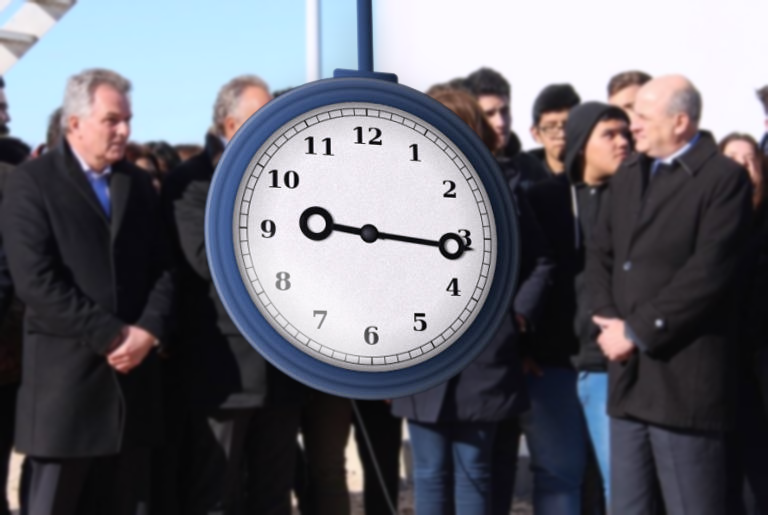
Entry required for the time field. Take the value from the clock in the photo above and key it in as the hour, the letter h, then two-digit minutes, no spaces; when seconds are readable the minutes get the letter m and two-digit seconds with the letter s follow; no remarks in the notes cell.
9h16
